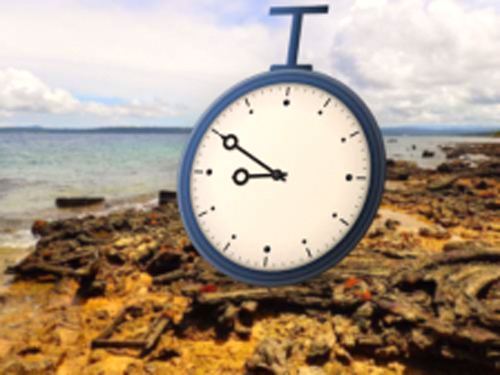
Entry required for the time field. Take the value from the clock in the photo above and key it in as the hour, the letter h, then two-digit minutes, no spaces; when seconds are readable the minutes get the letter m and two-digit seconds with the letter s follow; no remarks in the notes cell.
8h50
